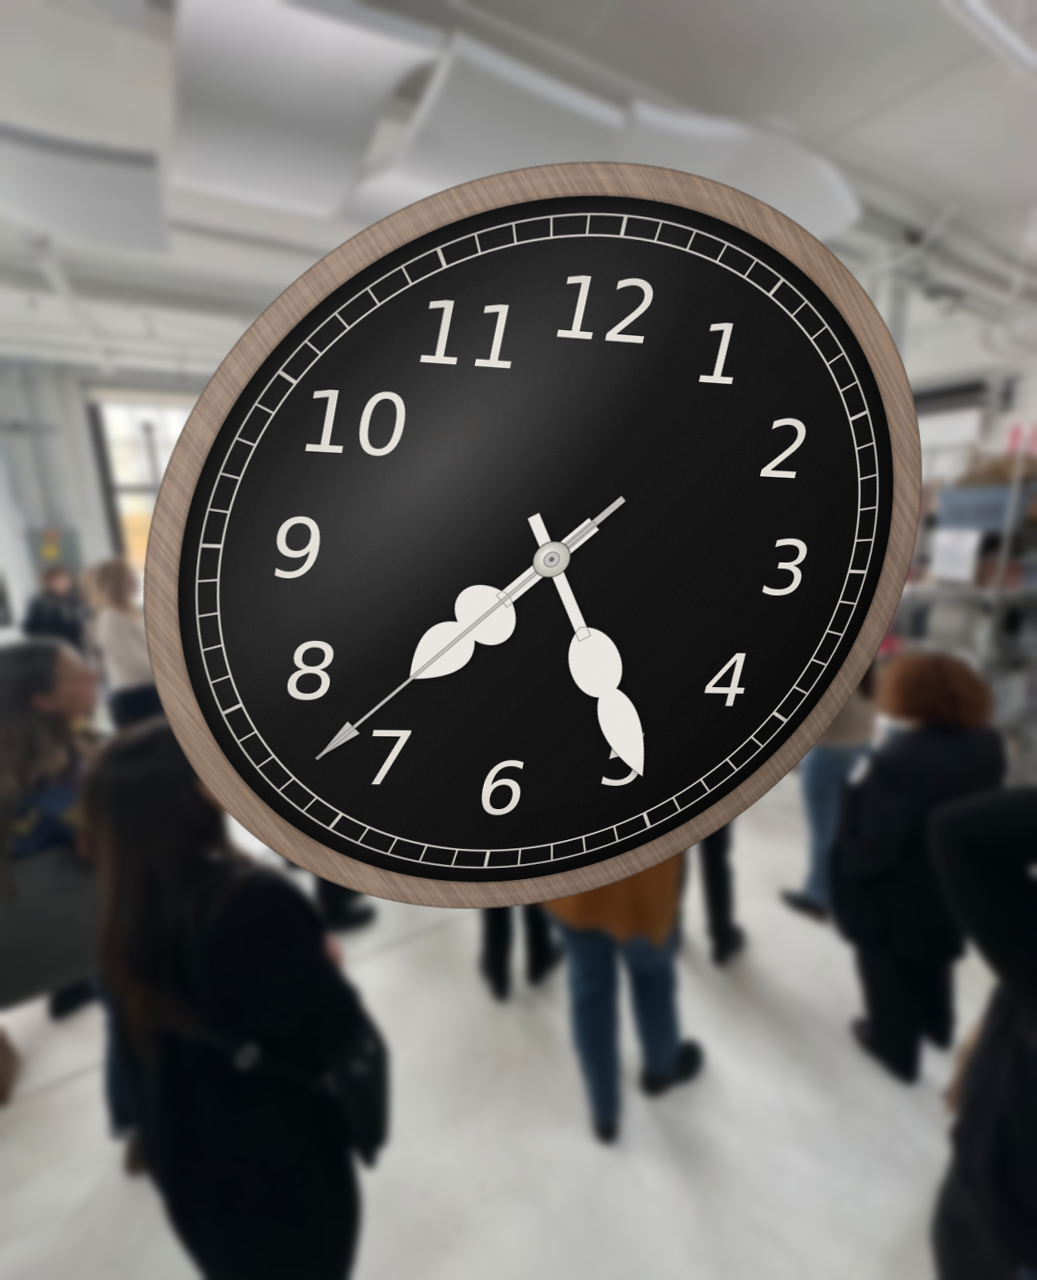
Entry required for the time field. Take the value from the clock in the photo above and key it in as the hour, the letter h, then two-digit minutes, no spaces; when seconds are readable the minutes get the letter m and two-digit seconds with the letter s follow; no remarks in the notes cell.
7h24m37s
